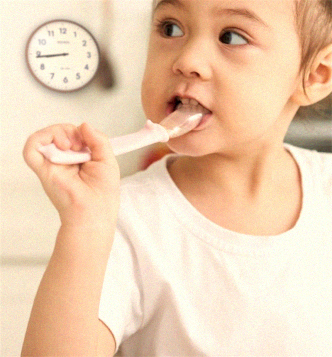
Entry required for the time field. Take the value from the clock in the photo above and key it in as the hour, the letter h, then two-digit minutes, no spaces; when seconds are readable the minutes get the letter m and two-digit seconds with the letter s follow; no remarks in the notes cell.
8h44
